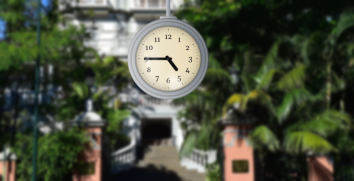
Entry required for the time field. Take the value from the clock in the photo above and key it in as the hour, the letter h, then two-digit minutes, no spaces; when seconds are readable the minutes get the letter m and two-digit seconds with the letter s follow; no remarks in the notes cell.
4h45
